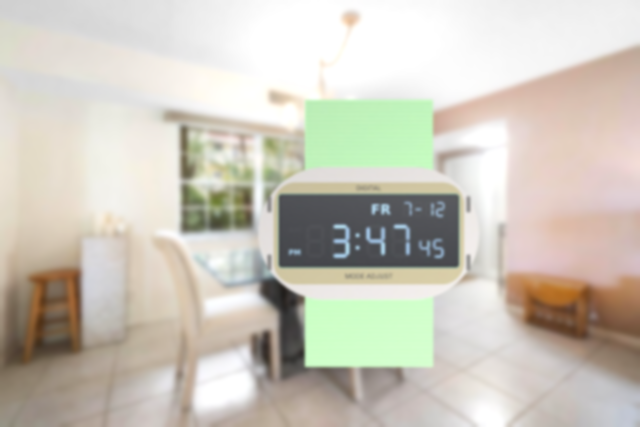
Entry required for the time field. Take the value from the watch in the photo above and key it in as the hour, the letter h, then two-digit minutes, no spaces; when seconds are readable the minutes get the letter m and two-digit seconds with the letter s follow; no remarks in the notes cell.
3h47m45s
